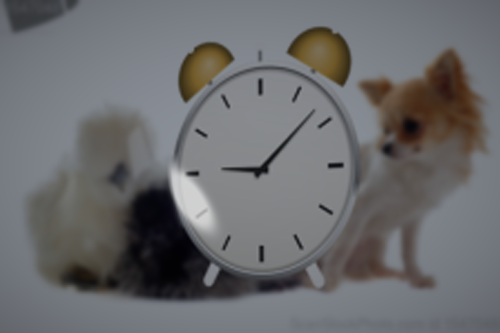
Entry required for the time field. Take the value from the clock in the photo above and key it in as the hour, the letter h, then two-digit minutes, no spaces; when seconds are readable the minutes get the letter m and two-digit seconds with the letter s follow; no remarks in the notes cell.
9h08
